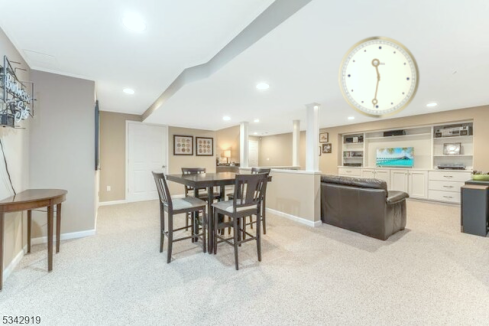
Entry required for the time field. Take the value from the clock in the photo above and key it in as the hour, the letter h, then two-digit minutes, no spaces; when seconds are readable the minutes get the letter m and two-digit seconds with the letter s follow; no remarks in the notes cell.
11h31
